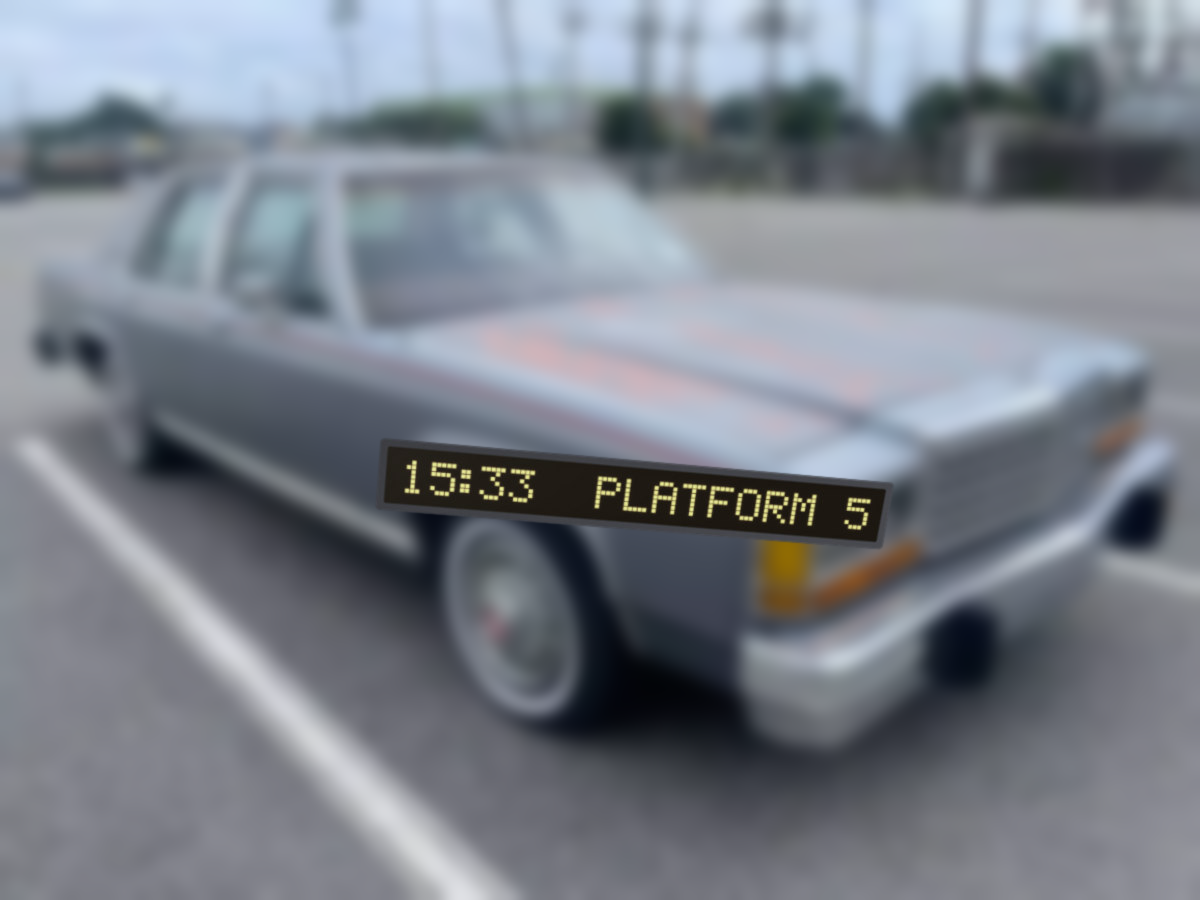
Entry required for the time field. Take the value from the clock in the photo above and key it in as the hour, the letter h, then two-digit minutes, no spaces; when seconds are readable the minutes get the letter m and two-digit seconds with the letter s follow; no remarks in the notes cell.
15h33
